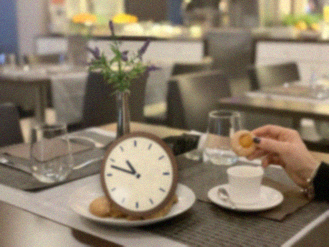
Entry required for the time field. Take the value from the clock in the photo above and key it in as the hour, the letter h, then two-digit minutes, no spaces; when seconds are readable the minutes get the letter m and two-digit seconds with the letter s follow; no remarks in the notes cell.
10h48
